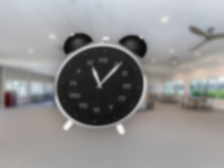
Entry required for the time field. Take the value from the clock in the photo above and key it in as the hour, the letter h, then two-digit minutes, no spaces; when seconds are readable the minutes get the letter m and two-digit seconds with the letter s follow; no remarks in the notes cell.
11h06
